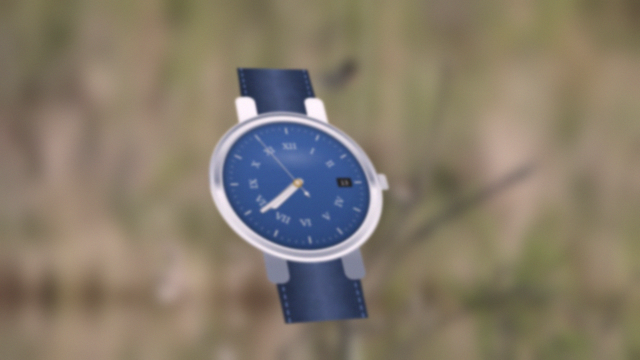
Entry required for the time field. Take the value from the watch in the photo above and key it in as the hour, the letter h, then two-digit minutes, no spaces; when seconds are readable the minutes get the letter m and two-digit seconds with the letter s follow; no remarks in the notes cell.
7h38m55s
